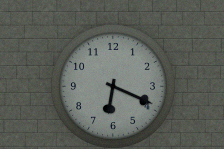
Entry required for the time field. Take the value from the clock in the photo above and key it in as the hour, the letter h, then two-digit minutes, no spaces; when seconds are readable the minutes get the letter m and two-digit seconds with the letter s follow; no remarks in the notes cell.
6h19
